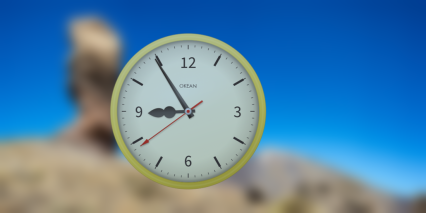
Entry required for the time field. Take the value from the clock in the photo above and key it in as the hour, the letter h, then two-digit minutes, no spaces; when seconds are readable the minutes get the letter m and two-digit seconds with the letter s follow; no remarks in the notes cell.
8h54m39s
